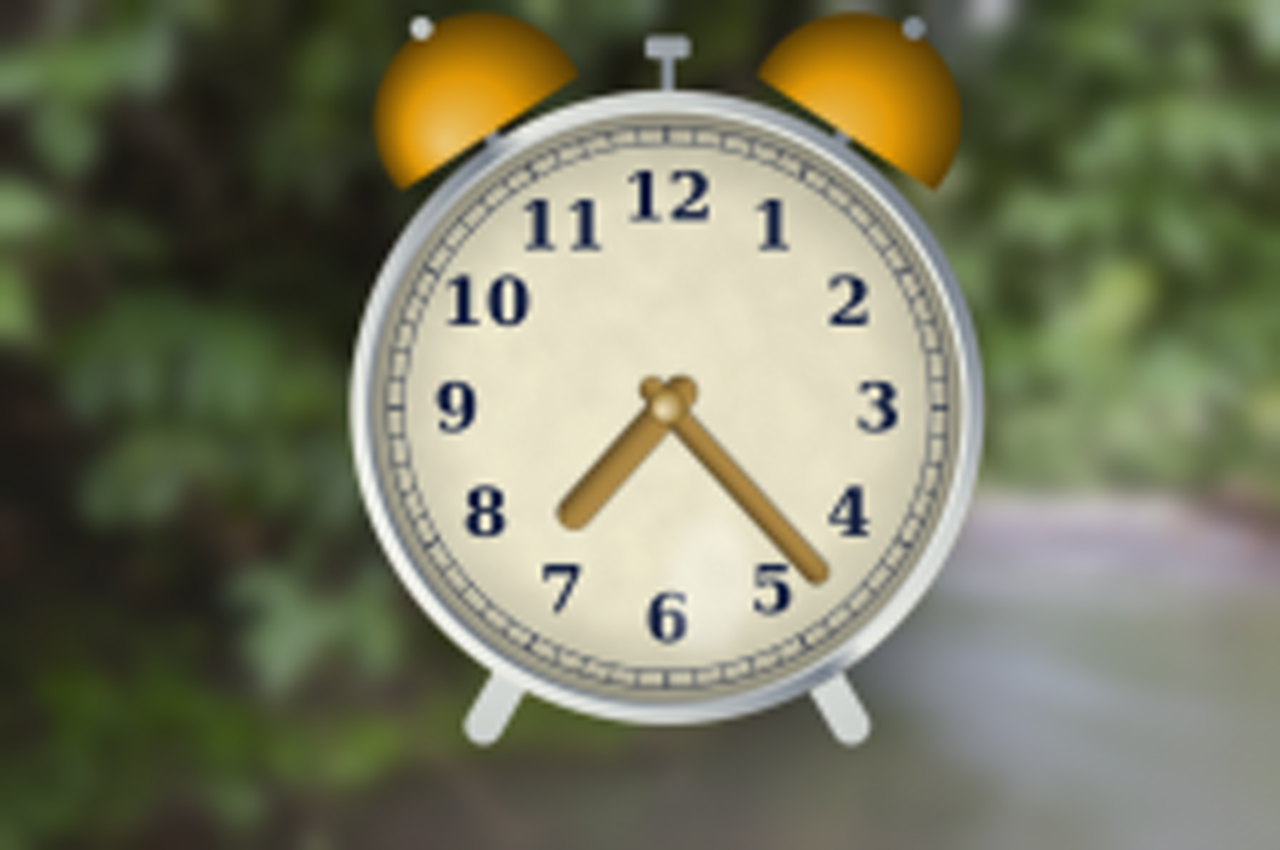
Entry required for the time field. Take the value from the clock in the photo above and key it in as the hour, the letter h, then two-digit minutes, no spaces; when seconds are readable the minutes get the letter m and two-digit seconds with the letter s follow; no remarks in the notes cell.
7h23
